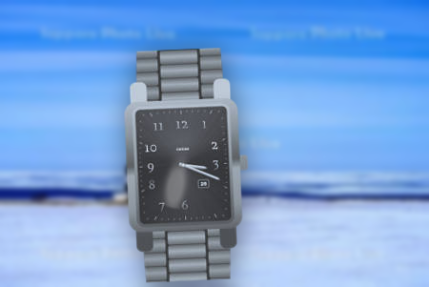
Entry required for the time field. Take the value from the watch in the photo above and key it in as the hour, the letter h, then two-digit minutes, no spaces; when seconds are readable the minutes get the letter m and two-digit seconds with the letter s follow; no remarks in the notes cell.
3h19
